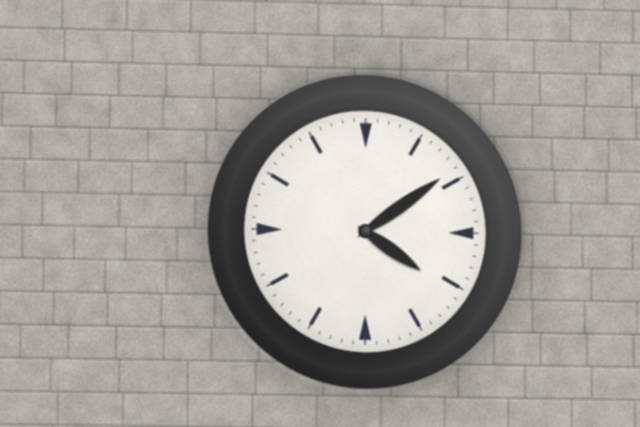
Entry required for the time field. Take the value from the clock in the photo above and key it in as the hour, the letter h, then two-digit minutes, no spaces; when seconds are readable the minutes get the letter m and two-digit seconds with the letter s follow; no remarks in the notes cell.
4h09
